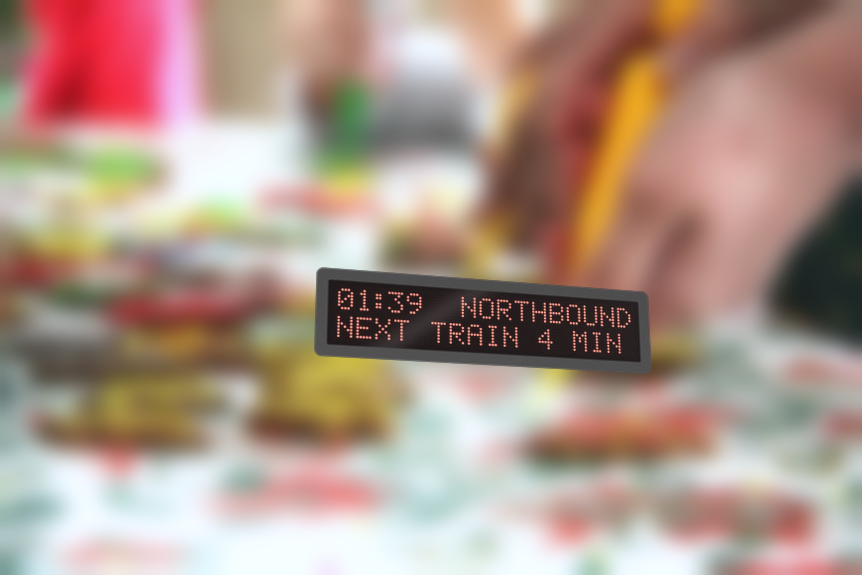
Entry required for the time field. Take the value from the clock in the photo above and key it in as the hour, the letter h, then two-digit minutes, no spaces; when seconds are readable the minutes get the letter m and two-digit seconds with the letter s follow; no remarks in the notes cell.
1h39
